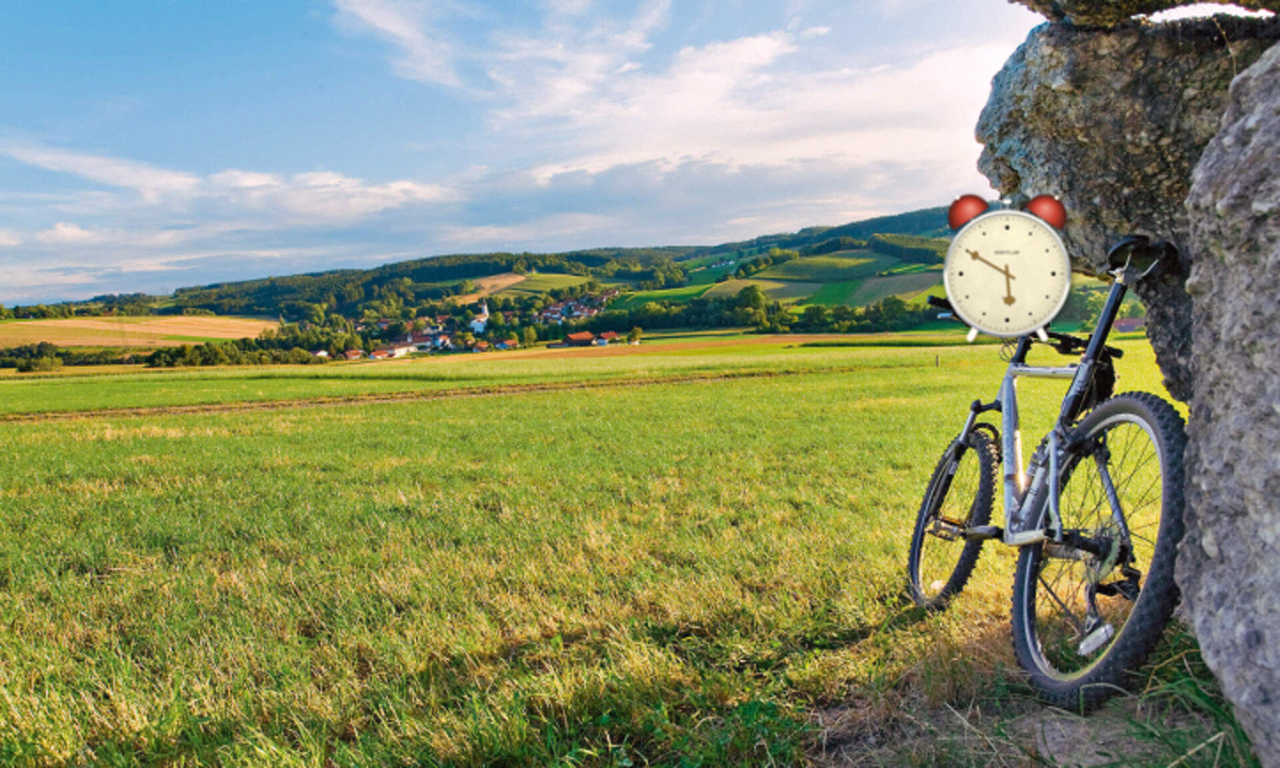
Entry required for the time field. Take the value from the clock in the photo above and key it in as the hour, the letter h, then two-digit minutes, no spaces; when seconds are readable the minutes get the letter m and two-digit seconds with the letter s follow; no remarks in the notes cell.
5h50
